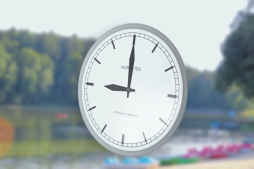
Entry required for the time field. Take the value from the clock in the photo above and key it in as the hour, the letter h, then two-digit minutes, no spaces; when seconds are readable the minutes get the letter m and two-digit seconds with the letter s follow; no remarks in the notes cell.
9h00
